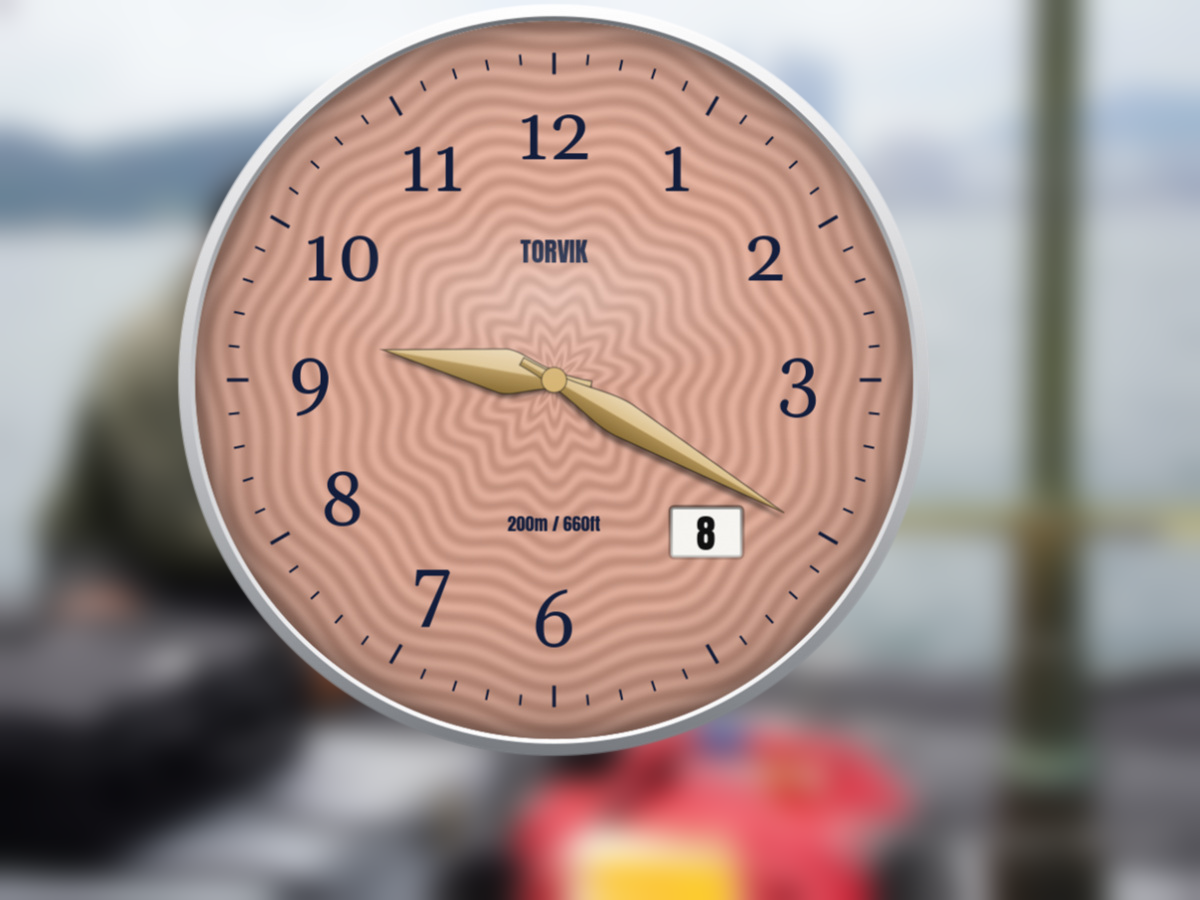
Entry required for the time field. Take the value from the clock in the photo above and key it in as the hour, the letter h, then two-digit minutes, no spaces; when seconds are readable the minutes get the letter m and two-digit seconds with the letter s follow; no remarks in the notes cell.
9h20
